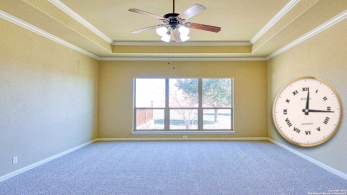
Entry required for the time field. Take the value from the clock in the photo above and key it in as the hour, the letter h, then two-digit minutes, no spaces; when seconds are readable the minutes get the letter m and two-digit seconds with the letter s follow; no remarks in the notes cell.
12h16
